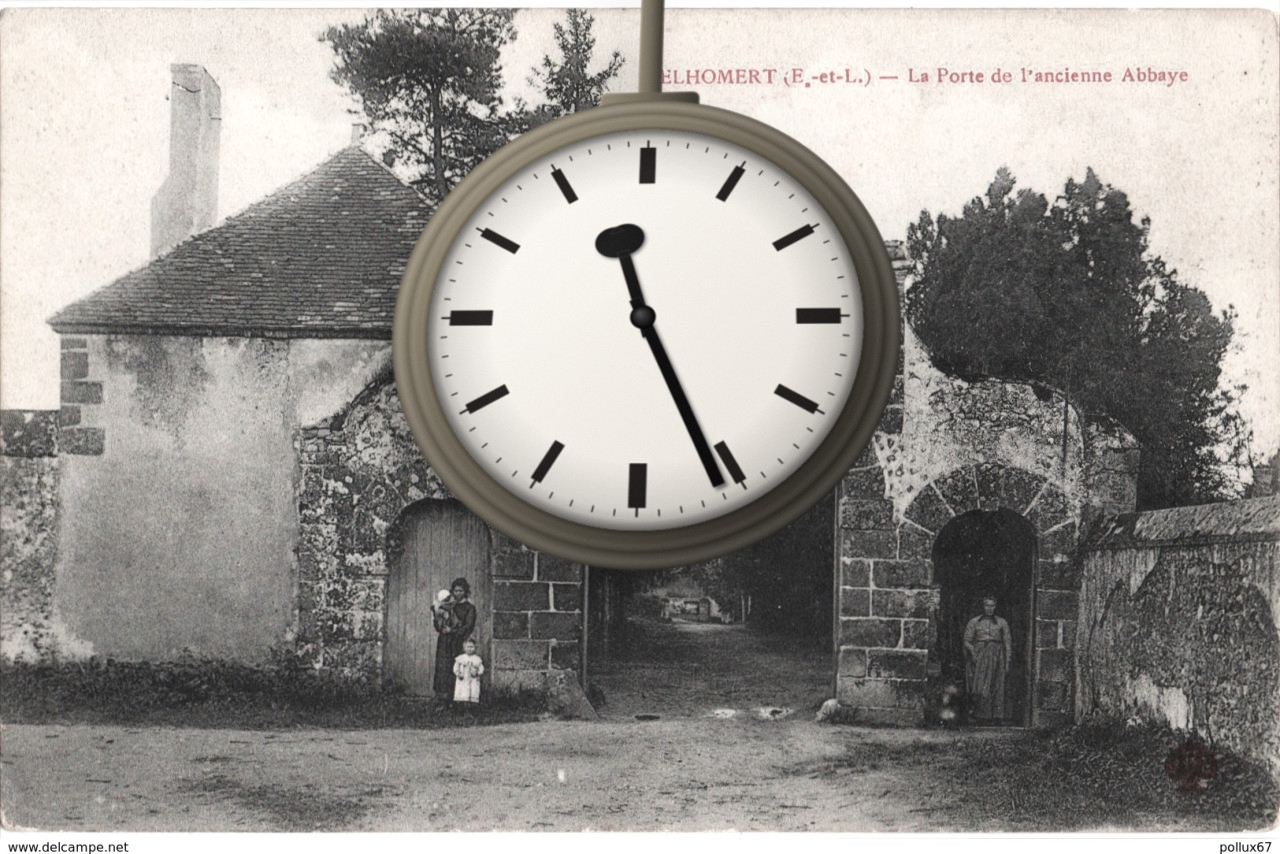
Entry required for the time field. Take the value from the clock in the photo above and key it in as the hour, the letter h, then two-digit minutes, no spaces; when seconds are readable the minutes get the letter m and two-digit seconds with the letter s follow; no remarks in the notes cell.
11h26
